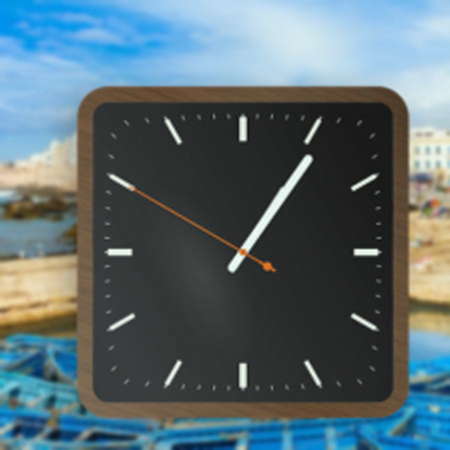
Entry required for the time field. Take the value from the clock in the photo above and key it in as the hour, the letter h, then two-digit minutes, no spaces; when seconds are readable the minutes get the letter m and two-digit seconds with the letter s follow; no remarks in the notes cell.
1h05m50s
